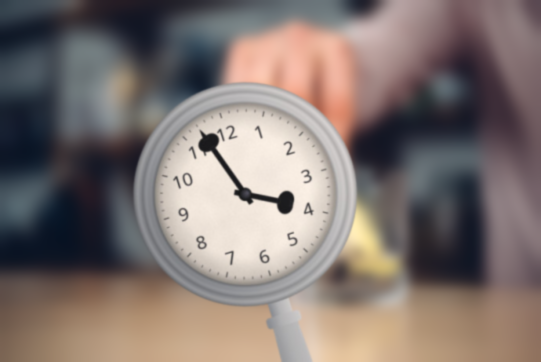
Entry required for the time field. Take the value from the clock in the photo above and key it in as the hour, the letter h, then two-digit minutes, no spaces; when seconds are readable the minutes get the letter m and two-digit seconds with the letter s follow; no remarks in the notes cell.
3h57
